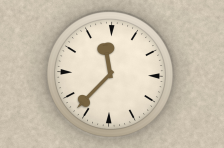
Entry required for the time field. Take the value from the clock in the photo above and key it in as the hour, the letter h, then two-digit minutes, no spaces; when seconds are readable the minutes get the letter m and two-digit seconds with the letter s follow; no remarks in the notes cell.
11h37
